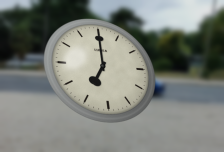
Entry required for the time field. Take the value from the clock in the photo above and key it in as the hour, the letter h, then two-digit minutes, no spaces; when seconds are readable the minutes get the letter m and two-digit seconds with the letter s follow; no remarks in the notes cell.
7h00
